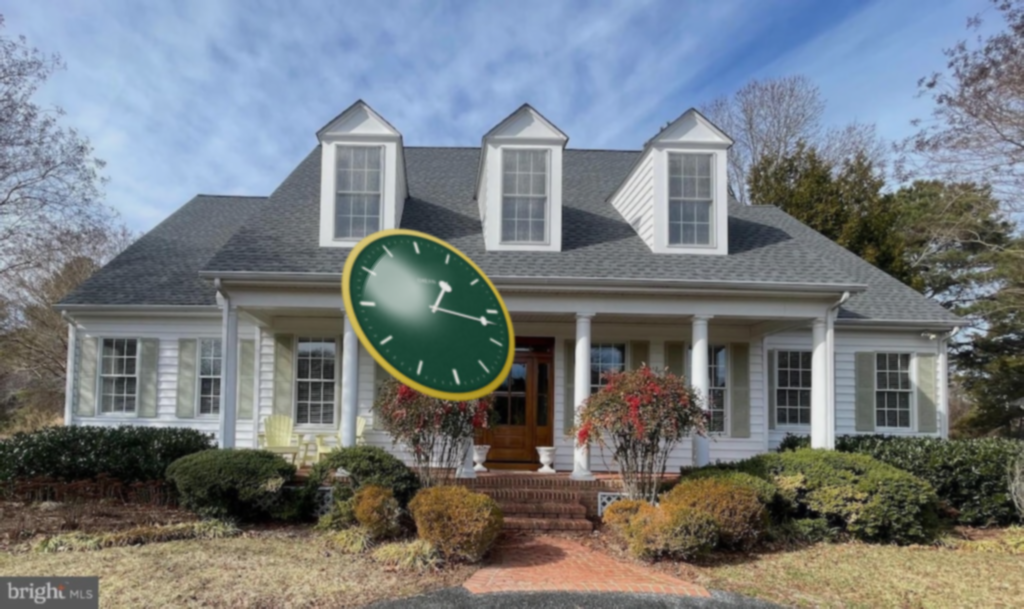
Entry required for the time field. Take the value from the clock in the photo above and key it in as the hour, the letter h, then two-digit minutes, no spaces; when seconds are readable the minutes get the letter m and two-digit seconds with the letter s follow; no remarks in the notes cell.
1h17
